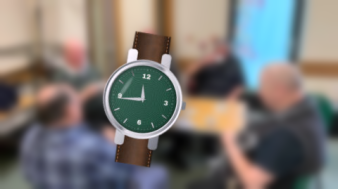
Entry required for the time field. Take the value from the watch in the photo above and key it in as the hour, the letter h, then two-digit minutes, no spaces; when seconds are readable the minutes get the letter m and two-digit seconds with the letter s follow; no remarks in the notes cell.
11h44
